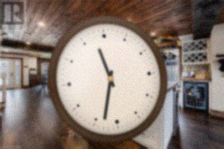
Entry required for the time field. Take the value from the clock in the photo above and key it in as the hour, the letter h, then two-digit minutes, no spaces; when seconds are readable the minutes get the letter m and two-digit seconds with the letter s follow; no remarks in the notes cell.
11h33
